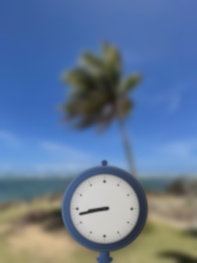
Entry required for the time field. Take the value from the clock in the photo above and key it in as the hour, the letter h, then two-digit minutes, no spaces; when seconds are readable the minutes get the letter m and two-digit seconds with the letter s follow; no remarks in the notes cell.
8h43
